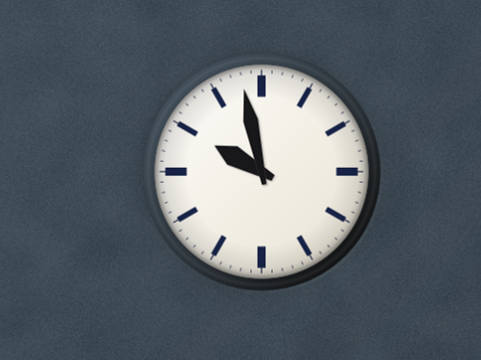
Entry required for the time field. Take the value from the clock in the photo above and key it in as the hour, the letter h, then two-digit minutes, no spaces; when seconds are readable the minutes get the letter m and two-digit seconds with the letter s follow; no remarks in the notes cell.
9h58
